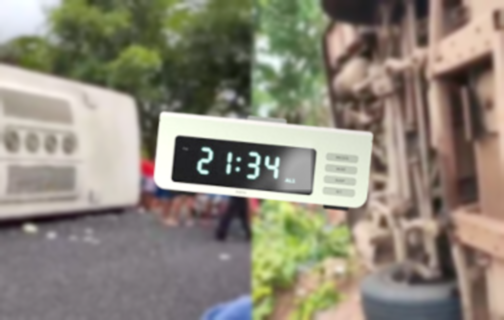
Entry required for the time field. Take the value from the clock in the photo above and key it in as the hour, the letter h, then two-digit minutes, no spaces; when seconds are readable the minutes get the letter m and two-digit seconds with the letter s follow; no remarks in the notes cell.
21h34
